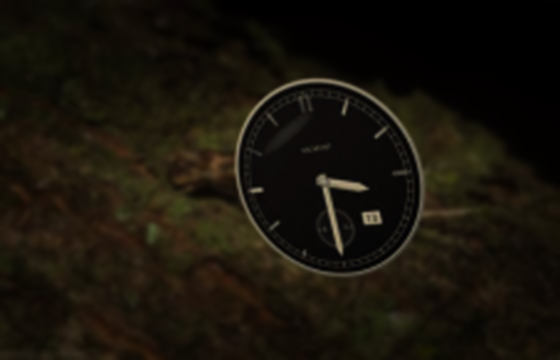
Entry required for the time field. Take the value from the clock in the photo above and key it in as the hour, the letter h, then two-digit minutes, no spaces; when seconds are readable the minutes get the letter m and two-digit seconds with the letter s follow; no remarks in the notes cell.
3h30
